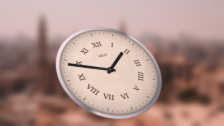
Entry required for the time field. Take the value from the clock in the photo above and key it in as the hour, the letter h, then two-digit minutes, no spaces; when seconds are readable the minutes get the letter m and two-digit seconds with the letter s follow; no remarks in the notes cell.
1h49
